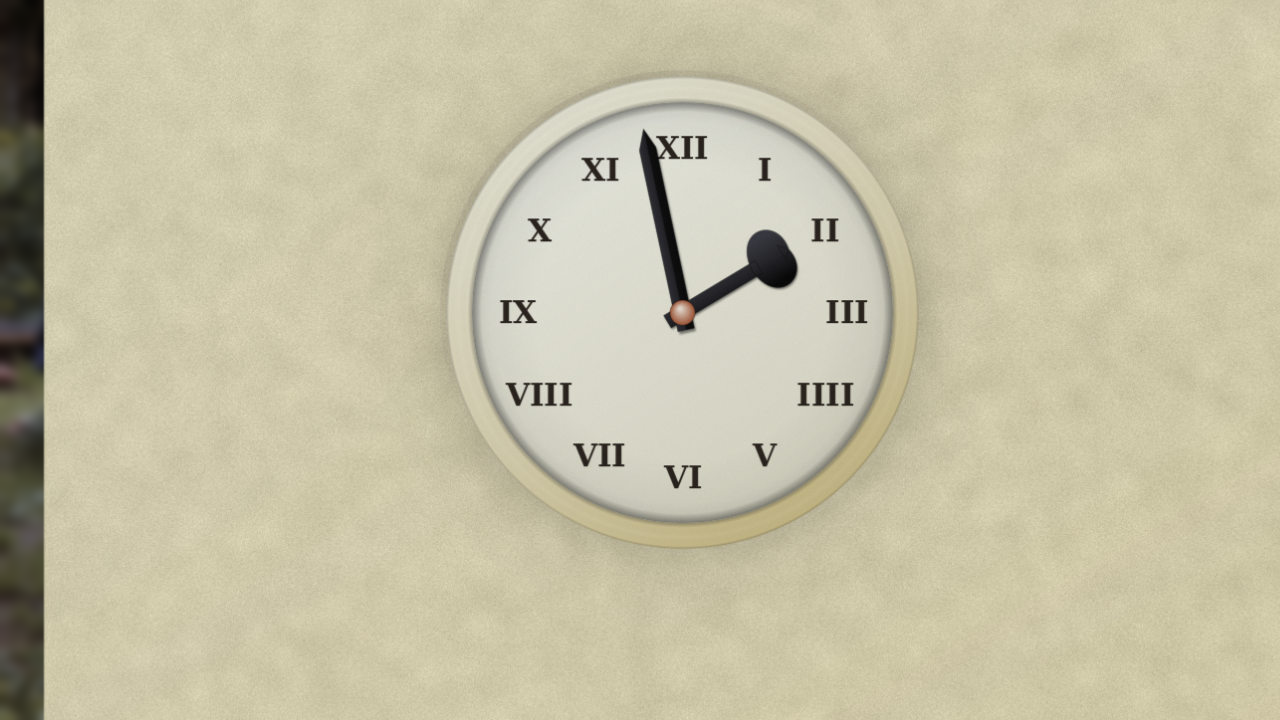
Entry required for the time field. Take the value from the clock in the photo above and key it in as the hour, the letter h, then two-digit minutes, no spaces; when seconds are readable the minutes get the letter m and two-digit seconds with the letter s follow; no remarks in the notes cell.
1h58
